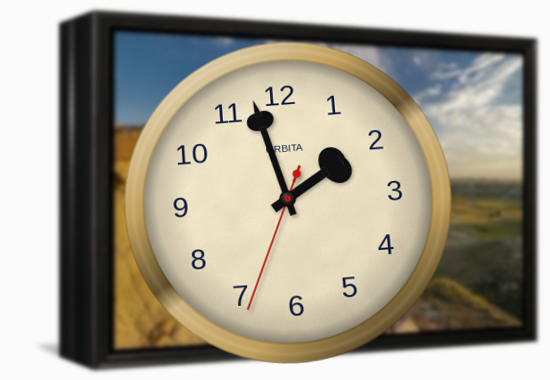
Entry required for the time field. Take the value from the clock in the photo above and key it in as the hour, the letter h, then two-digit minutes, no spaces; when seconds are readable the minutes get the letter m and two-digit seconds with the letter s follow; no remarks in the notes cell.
1h57m34s
